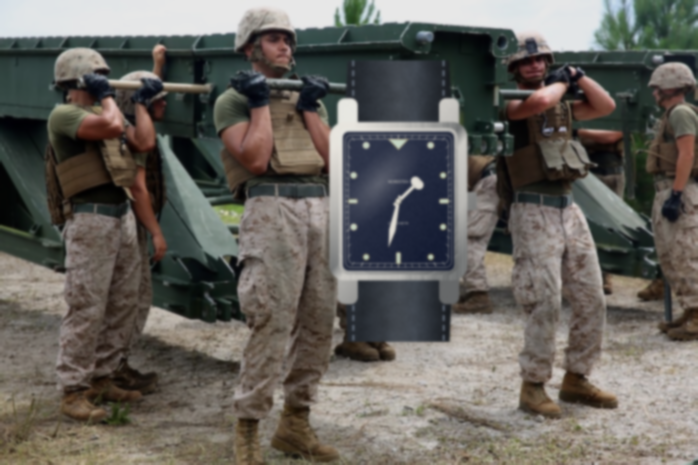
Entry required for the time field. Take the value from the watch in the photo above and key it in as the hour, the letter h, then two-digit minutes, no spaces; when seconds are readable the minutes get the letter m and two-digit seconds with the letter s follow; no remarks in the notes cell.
1h32
